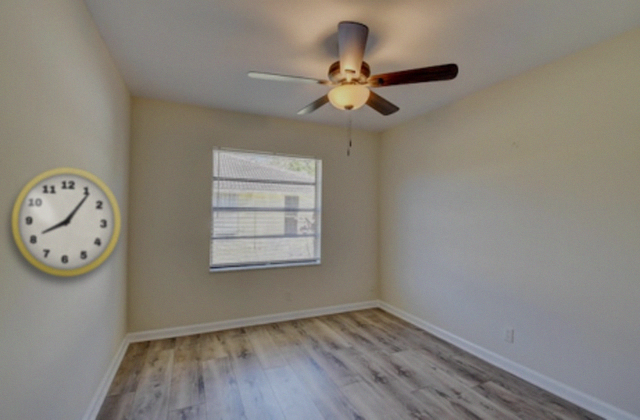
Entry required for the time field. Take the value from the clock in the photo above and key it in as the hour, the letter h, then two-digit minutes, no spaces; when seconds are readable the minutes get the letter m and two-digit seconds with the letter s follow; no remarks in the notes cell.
8h06
